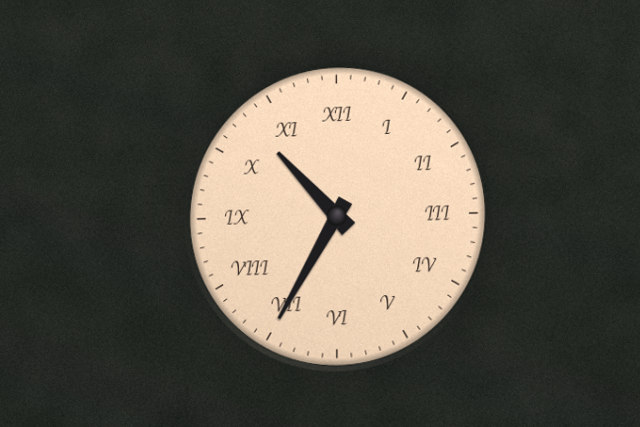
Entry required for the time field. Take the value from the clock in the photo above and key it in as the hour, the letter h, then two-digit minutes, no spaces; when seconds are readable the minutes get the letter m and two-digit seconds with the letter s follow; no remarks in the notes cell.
10h35
